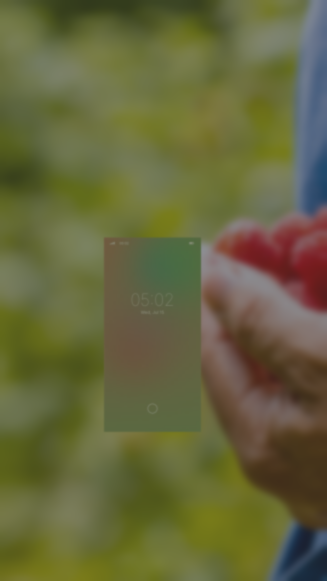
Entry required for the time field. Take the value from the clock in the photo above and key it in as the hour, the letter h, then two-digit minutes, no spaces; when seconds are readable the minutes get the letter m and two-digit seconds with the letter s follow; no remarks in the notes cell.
5h02
